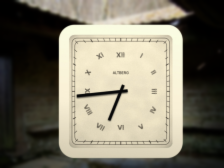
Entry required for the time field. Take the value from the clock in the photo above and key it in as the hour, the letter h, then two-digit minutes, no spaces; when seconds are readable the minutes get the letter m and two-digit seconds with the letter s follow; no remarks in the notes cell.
6h44
